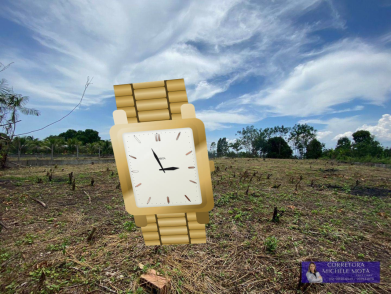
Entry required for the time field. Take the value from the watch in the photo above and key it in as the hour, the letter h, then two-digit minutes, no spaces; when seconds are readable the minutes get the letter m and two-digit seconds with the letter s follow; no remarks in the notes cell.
2h57
